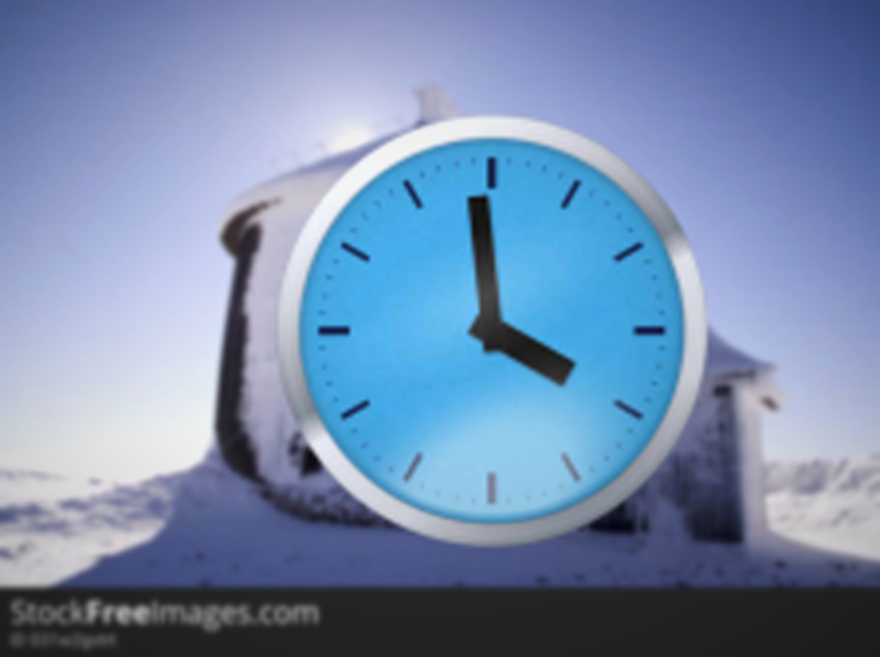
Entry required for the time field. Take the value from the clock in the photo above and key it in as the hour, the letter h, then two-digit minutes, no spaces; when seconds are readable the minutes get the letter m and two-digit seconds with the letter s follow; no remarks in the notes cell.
3h59
